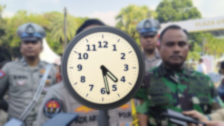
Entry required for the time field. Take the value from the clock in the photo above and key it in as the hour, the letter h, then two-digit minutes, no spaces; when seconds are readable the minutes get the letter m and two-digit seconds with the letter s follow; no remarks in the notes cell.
4h28
